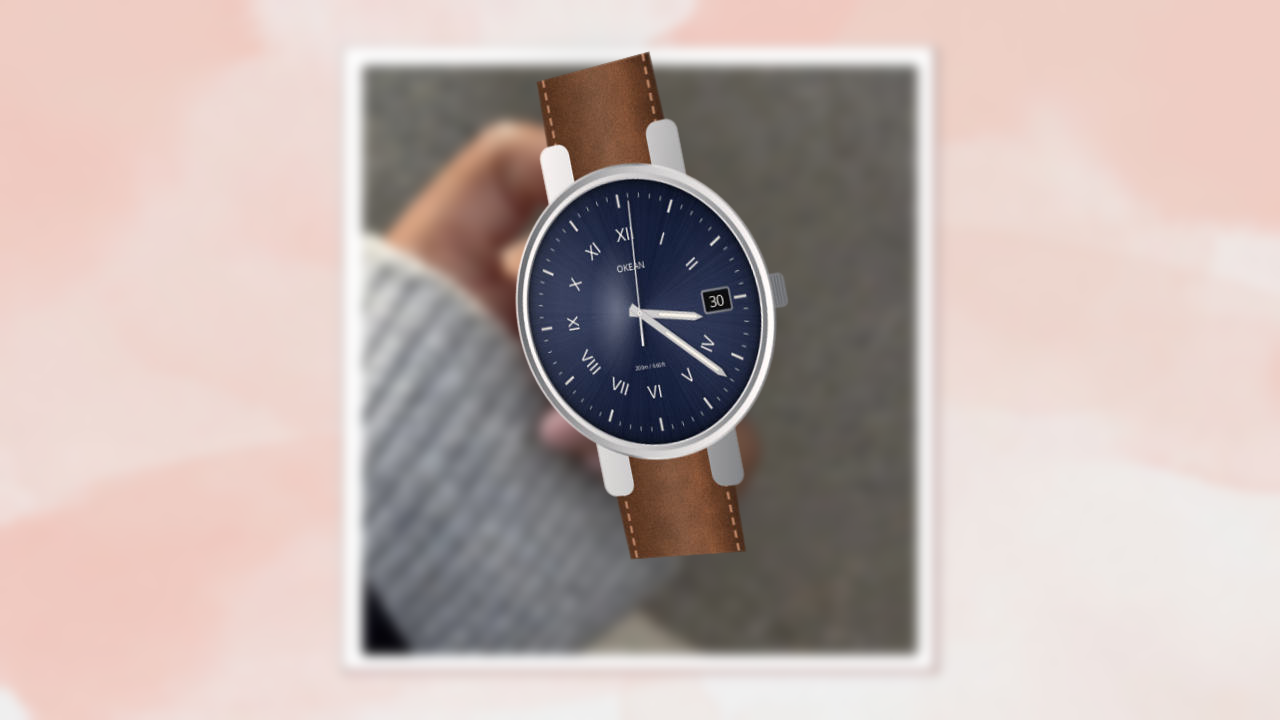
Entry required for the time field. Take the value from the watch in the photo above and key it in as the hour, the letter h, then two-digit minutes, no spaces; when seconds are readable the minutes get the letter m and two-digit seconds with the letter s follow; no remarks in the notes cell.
3h22m01s
